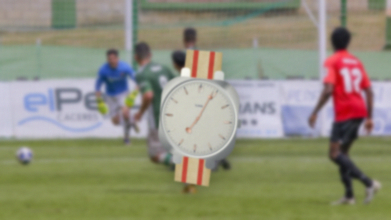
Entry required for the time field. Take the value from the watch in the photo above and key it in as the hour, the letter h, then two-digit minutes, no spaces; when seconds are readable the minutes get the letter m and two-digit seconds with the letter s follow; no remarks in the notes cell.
7h04
